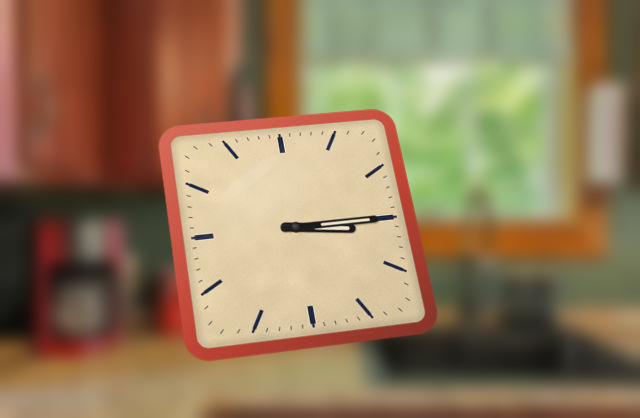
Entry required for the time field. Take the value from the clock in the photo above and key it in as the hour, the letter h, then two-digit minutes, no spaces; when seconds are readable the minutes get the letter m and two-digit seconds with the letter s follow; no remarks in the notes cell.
3h15
